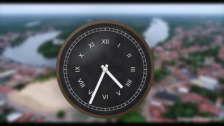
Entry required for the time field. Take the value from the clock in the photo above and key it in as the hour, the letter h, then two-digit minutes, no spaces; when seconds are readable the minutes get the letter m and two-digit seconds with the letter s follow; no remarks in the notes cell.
4h34
